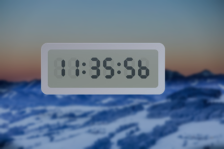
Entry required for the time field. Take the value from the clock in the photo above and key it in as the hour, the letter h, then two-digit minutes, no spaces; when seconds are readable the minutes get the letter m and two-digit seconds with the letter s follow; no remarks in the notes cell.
11h35m56s
